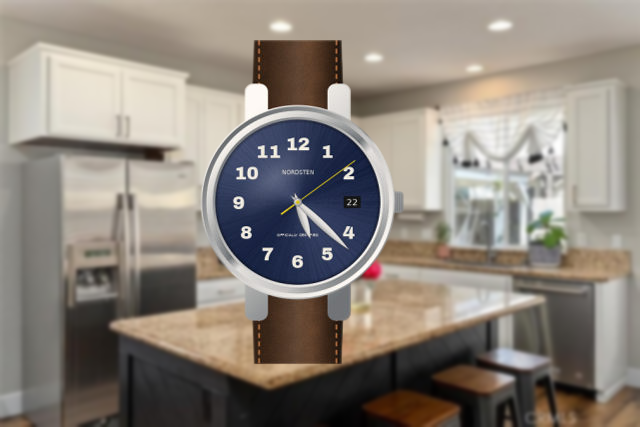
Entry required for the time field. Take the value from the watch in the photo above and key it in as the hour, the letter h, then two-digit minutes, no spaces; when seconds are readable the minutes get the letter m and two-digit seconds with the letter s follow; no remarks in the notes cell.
5h22m09s
